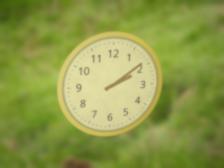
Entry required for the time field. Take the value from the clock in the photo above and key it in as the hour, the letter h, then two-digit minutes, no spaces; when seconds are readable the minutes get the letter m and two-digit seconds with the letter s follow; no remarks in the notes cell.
2h09
